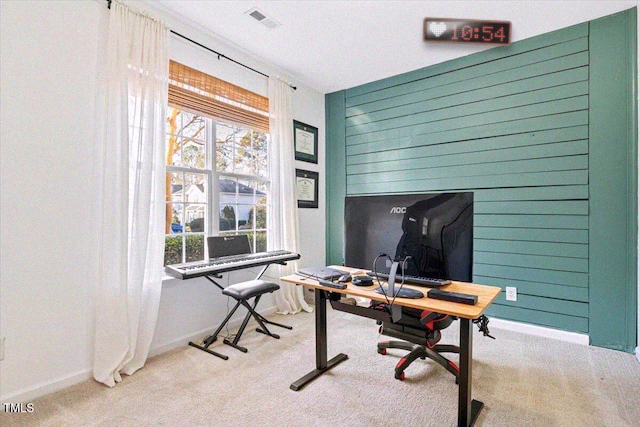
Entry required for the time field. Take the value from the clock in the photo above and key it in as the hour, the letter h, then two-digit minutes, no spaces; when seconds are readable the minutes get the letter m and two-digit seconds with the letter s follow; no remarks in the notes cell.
10h54
